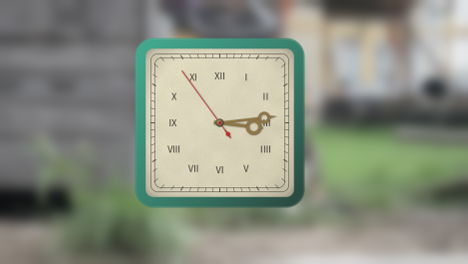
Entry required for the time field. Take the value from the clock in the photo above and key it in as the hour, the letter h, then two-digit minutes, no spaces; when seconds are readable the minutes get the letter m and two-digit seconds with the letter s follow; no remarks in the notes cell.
3h13m54s
